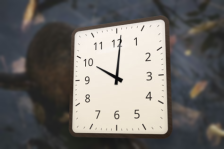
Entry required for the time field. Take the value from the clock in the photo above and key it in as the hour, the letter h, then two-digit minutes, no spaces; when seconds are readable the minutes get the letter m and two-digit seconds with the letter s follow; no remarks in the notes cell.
10h01
